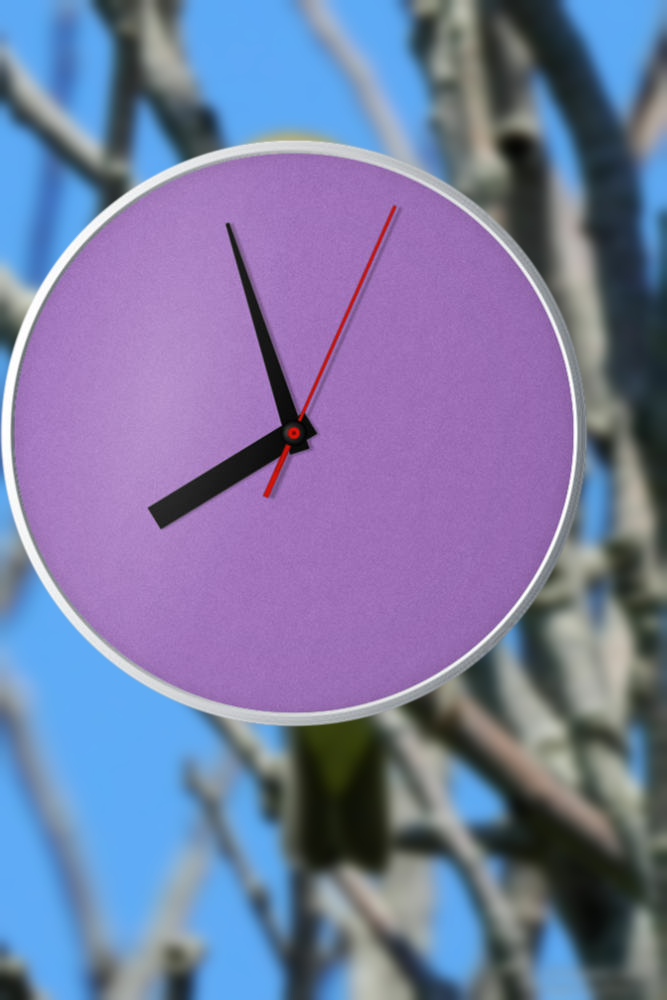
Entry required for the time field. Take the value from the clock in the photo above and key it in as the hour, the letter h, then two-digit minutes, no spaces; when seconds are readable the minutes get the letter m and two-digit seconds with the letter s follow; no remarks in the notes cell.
7h57m04s
